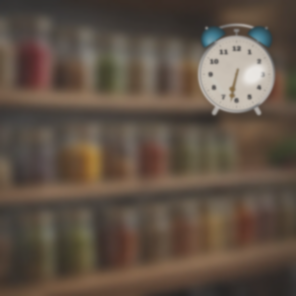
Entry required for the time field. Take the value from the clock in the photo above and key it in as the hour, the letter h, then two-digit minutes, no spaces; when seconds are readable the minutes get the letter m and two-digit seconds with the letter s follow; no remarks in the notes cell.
6h32
